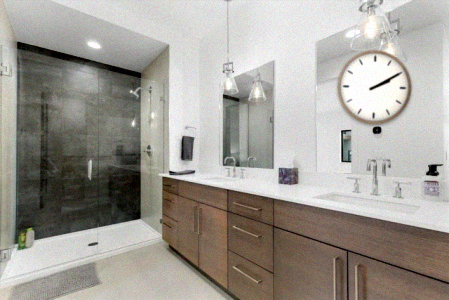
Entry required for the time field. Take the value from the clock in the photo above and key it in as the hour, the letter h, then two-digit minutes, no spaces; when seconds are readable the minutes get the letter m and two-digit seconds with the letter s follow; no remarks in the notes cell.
2h10
